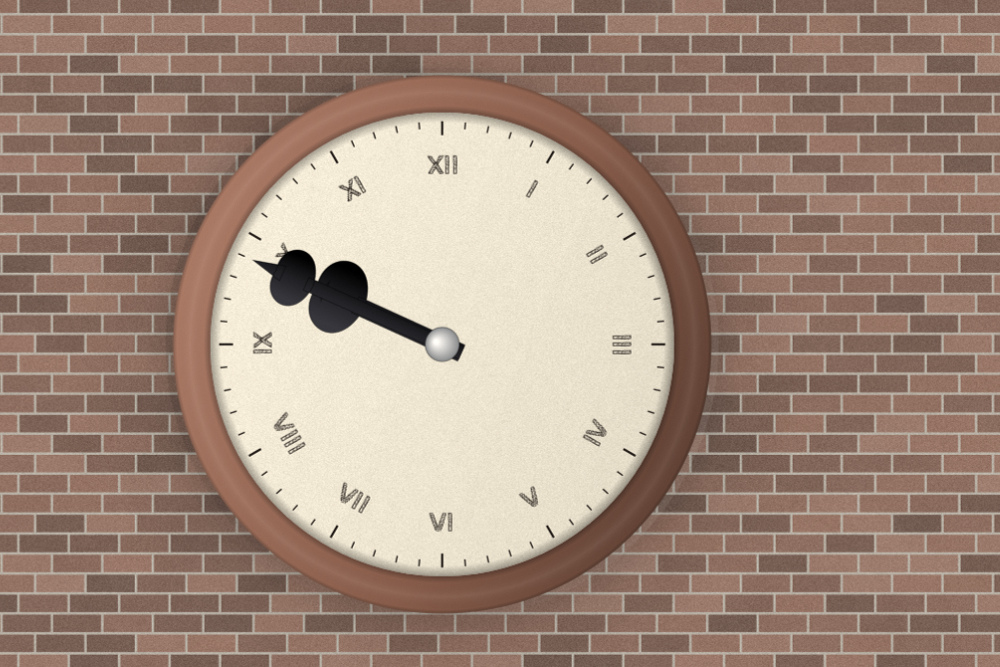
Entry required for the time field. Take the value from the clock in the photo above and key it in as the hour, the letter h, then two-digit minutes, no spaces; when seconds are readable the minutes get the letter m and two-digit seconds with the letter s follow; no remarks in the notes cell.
9h49
